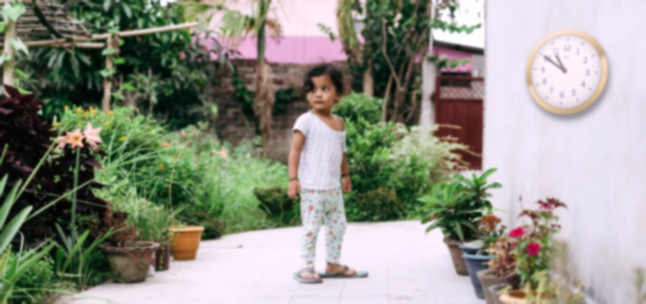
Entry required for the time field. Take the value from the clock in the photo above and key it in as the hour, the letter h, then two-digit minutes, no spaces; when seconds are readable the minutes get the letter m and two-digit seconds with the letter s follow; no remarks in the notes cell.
10h50
